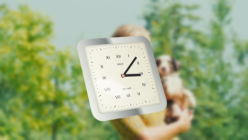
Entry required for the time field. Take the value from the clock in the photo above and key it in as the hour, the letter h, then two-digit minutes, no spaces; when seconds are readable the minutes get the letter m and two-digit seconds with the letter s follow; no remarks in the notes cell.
3h08
